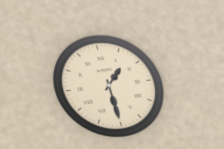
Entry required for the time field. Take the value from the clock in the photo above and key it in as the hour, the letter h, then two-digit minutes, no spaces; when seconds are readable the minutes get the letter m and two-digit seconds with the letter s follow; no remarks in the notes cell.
1h30
